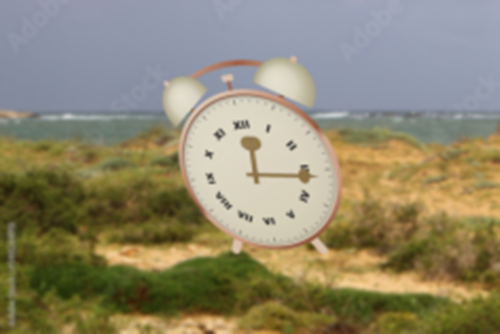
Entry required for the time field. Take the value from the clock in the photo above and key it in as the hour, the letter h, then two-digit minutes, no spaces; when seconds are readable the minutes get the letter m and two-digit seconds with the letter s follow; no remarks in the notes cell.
12h16
